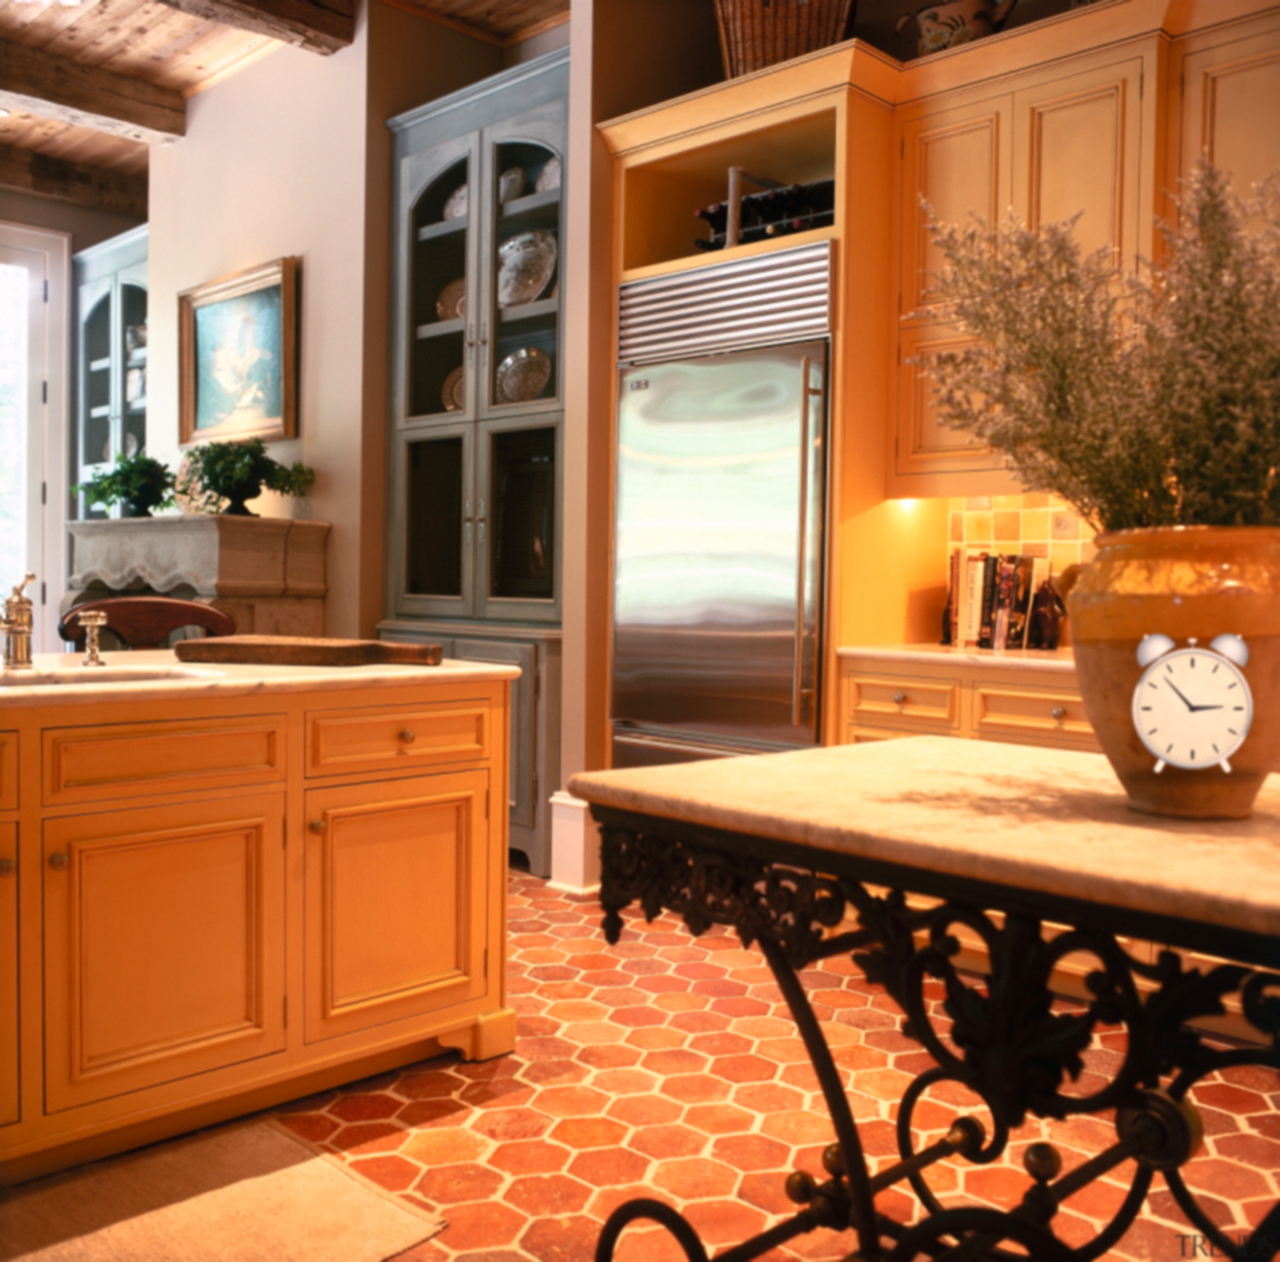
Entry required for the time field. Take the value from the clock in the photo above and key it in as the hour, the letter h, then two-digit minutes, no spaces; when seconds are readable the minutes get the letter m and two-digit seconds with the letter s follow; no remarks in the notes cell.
2h53
